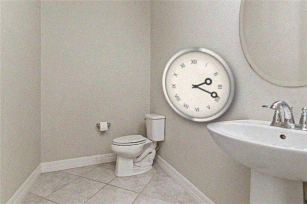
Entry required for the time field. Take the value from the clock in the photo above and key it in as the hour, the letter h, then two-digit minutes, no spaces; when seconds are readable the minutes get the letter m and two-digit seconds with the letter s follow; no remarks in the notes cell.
2h19
